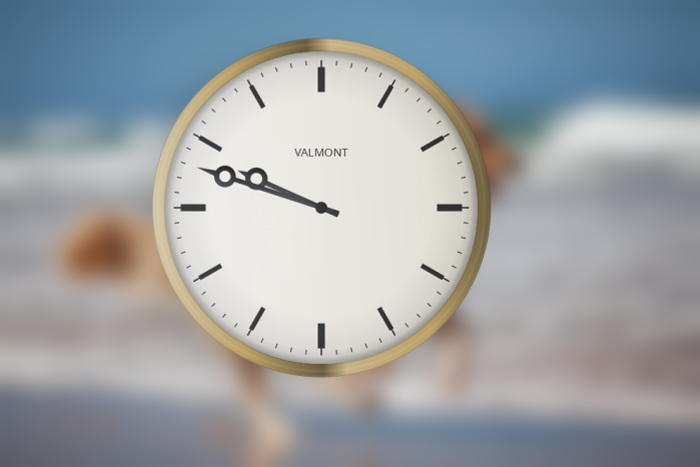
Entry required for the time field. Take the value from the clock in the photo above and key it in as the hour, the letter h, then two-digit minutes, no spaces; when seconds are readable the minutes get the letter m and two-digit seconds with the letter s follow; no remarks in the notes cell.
9h48
